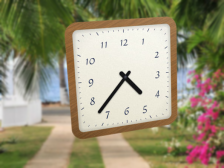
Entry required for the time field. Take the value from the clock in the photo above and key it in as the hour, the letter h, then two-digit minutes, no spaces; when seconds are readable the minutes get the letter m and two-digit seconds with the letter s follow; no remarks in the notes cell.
4h37
